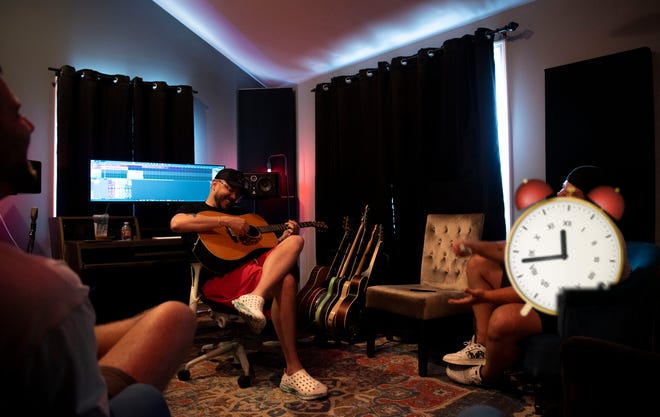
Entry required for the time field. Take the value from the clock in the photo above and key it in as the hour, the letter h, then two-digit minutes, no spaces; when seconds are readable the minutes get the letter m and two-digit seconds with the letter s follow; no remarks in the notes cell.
11h43
